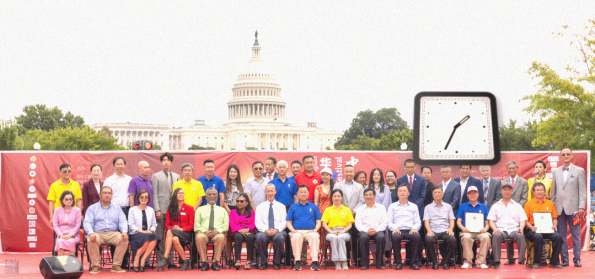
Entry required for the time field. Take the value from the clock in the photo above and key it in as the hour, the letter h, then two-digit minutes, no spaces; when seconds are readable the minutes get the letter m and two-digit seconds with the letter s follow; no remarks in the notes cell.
1h34
